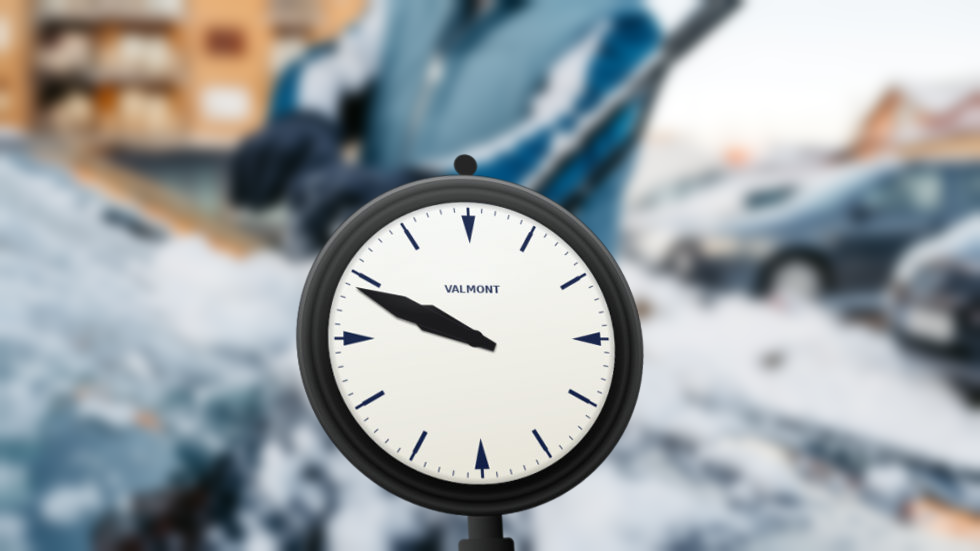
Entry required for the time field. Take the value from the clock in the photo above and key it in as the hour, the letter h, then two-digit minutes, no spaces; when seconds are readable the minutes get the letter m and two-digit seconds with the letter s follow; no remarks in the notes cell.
9h49
